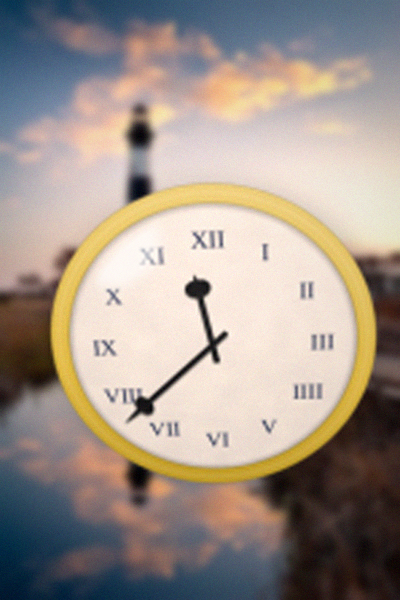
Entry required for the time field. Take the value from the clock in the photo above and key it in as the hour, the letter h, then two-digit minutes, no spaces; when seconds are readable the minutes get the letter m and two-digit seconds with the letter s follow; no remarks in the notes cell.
11h38
